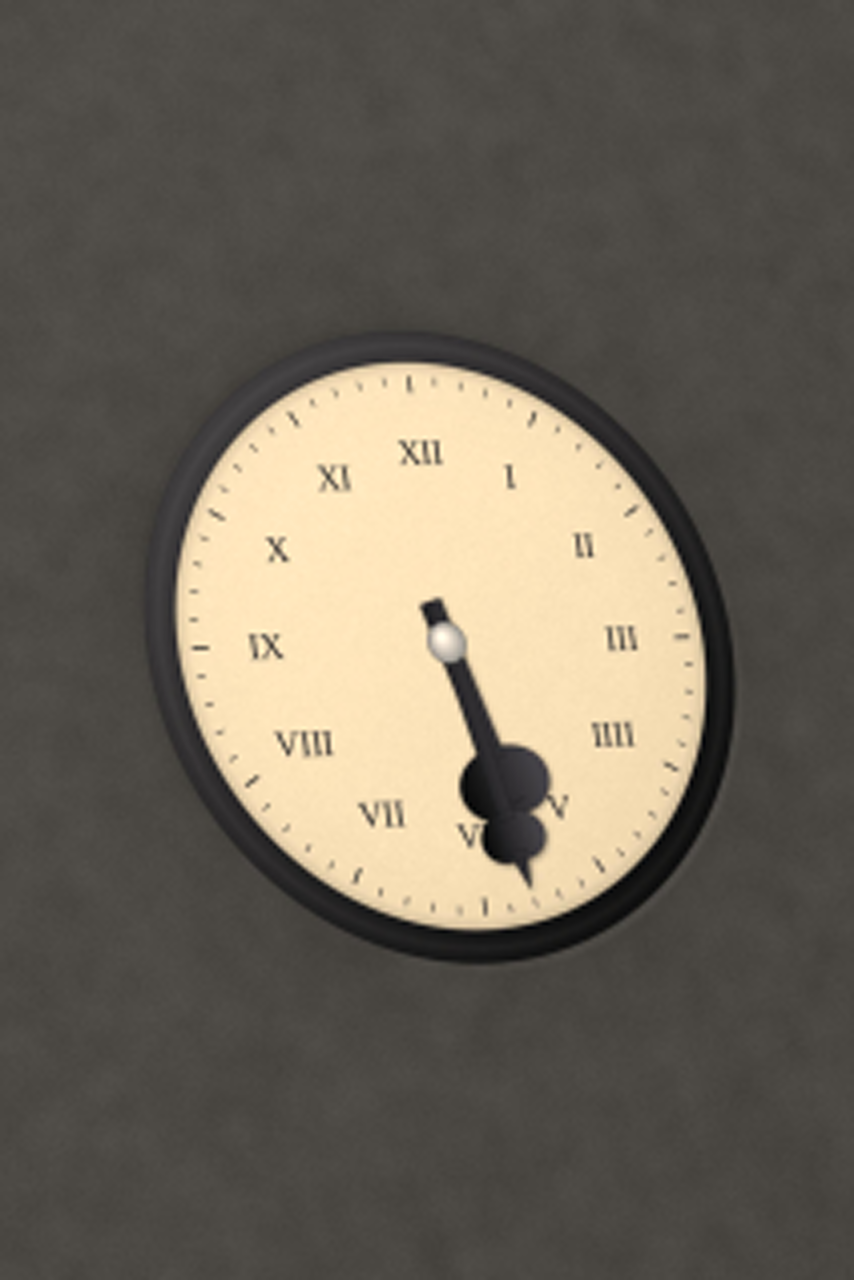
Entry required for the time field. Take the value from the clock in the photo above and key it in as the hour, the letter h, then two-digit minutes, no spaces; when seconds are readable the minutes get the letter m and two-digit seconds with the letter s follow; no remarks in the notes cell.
5h28
